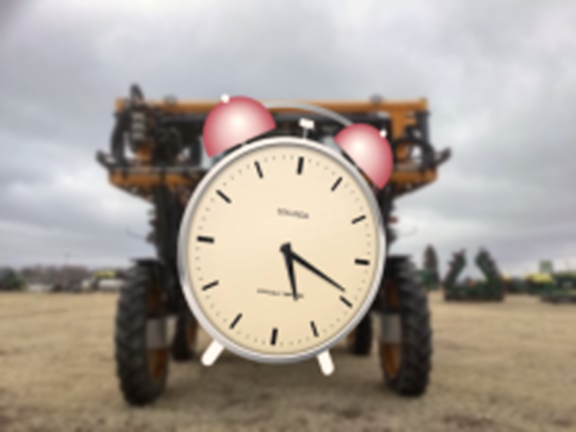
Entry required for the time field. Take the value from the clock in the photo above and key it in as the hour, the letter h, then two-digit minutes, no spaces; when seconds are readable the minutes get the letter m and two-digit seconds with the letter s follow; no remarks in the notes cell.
5h19
